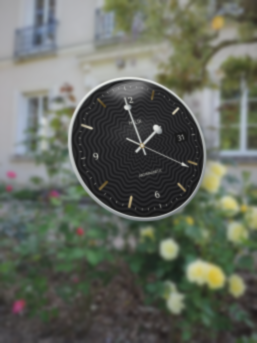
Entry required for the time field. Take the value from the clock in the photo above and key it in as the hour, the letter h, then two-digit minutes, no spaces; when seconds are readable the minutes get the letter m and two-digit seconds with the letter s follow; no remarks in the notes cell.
1h59m21s
